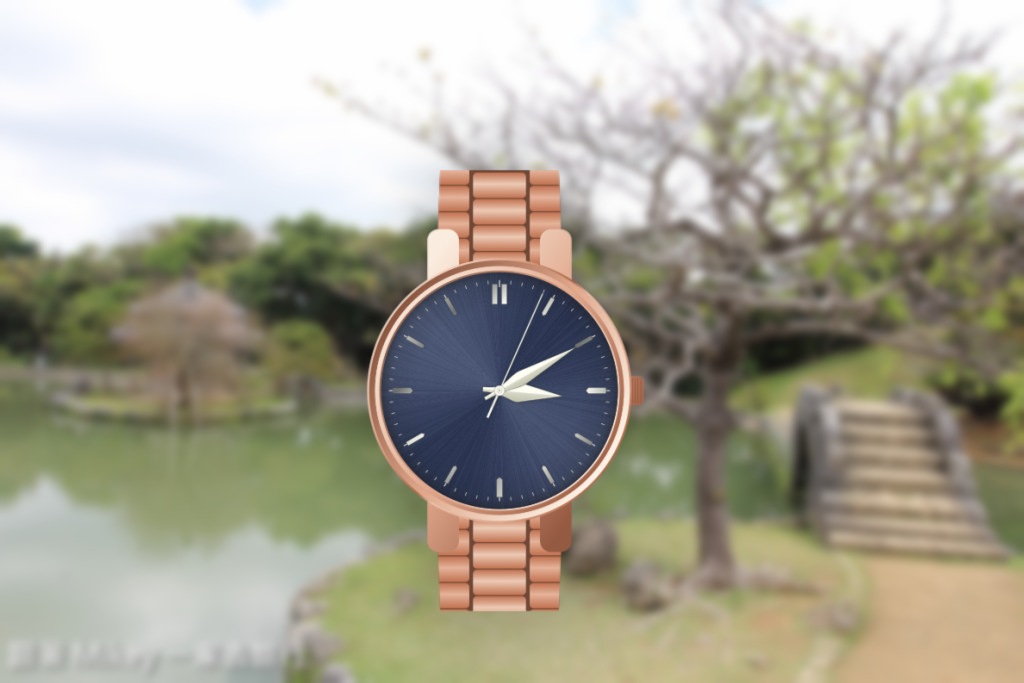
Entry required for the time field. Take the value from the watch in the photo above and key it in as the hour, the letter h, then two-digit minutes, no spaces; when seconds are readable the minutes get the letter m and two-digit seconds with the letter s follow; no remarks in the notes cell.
3h10m04s
